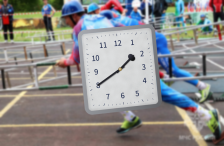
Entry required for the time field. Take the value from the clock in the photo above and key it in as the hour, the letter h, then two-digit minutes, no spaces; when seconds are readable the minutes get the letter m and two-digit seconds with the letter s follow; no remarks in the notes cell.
1h40
